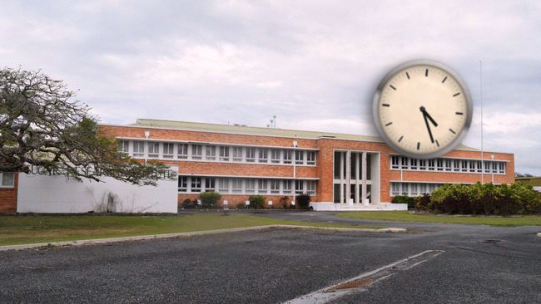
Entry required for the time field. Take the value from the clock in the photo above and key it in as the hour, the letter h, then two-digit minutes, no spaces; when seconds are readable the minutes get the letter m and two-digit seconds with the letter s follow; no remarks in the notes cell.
4h26
